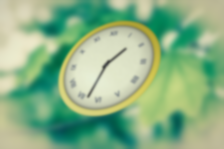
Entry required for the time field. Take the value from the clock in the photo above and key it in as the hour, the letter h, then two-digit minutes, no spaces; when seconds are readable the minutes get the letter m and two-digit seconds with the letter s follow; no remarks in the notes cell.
1h33
